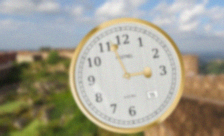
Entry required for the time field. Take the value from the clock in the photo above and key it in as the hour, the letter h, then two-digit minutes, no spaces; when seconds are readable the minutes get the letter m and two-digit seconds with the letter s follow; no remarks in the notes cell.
2h57
